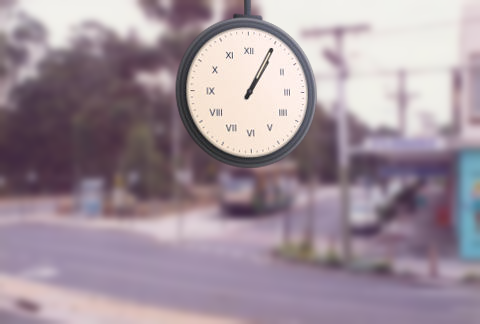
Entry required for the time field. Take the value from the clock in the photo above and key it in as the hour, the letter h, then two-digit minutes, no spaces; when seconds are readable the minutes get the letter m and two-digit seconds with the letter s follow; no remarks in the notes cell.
1h05
